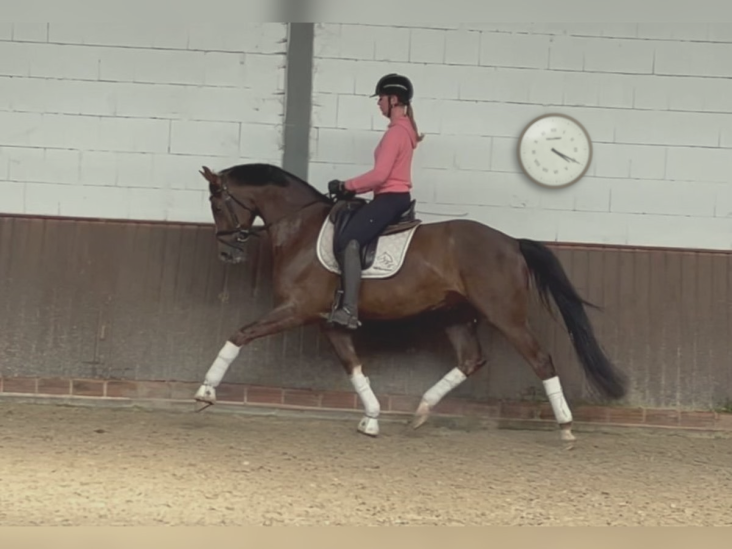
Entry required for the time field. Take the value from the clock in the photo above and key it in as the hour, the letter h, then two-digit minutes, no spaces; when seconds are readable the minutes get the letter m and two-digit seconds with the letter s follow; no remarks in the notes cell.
4h20
